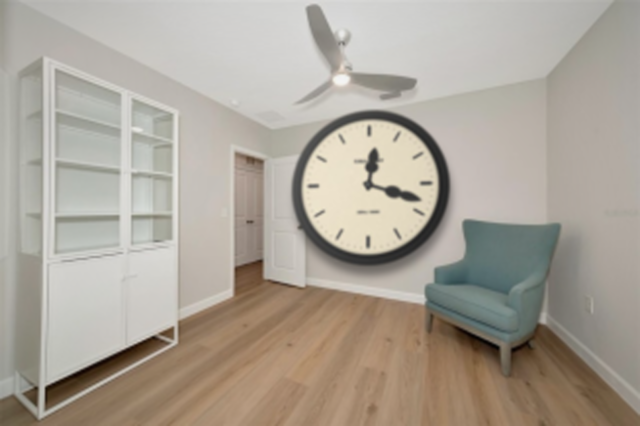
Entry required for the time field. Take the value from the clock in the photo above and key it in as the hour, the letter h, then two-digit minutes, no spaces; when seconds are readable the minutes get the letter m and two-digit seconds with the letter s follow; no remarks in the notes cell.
12h18
